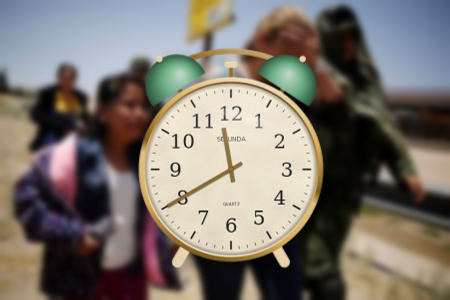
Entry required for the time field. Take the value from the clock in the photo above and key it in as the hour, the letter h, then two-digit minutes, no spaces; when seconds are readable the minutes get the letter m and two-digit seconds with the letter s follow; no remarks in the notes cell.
11h40
